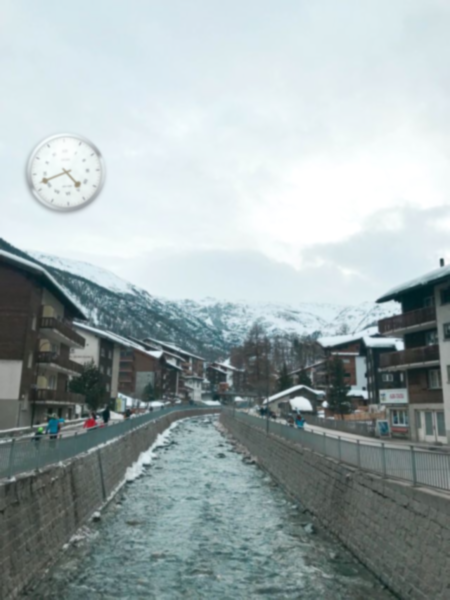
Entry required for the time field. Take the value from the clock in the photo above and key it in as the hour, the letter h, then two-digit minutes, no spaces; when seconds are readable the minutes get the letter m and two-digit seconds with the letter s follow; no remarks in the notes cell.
4h42
